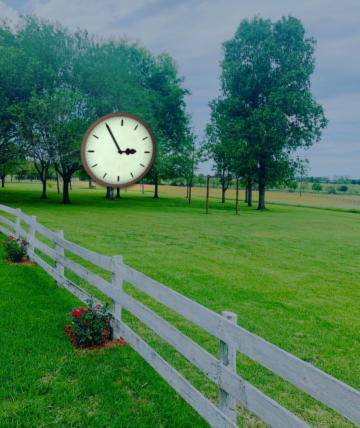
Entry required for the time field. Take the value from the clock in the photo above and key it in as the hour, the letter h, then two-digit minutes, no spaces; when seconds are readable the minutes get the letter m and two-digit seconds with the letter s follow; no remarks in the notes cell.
2h55
